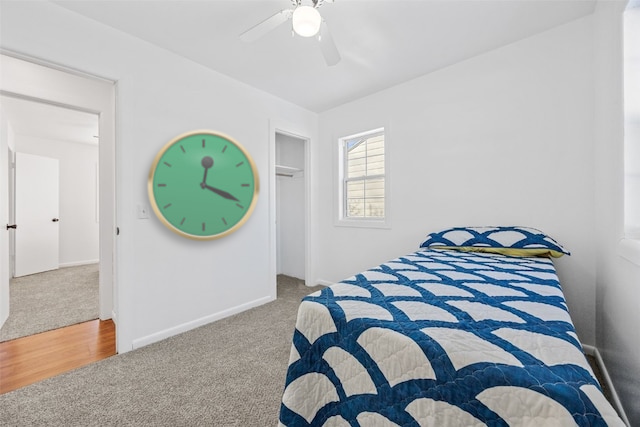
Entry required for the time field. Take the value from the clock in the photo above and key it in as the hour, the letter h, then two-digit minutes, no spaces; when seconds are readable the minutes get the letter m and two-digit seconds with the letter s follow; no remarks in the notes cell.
12h19
